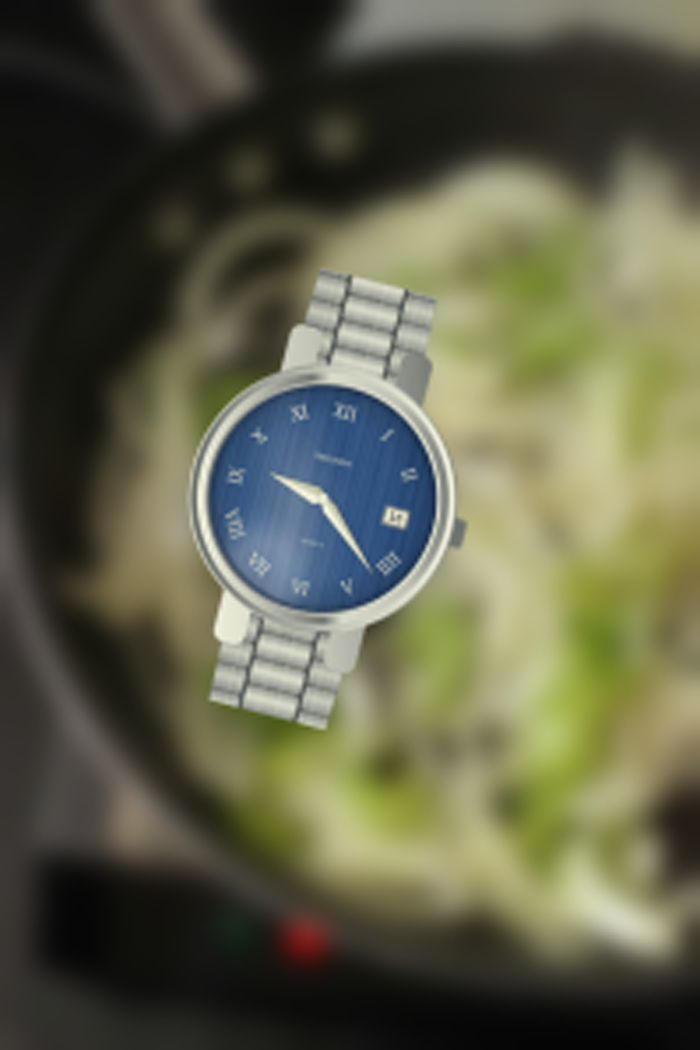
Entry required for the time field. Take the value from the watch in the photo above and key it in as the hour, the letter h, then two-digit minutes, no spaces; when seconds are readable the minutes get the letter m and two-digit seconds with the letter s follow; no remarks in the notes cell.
9h22
